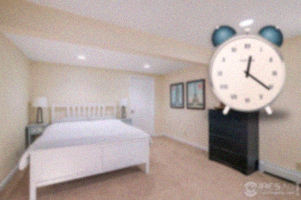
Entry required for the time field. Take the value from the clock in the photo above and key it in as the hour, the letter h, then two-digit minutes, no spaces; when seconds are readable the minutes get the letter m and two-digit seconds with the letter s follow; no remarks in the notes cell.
12h21
